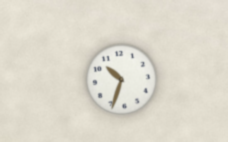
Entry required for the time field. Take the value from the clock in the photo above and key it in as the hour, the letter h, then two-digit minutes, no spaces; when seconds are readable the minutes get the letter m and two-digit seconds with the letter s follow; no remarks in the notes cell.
10h34
